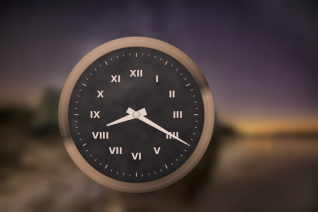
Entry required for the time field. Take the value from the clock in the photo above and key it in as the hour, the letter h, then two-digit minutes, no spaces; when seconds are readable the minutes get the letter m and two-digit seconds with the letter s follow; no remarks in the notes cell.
8h20
